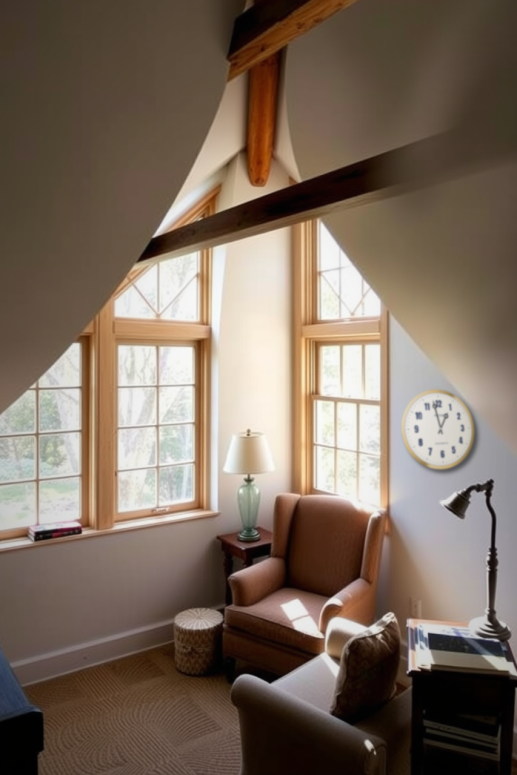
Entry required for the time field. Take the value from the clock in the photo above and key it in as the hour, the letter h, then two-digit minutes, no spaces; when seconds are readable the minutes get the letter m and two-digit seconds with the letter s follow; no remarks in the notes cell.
12h58
